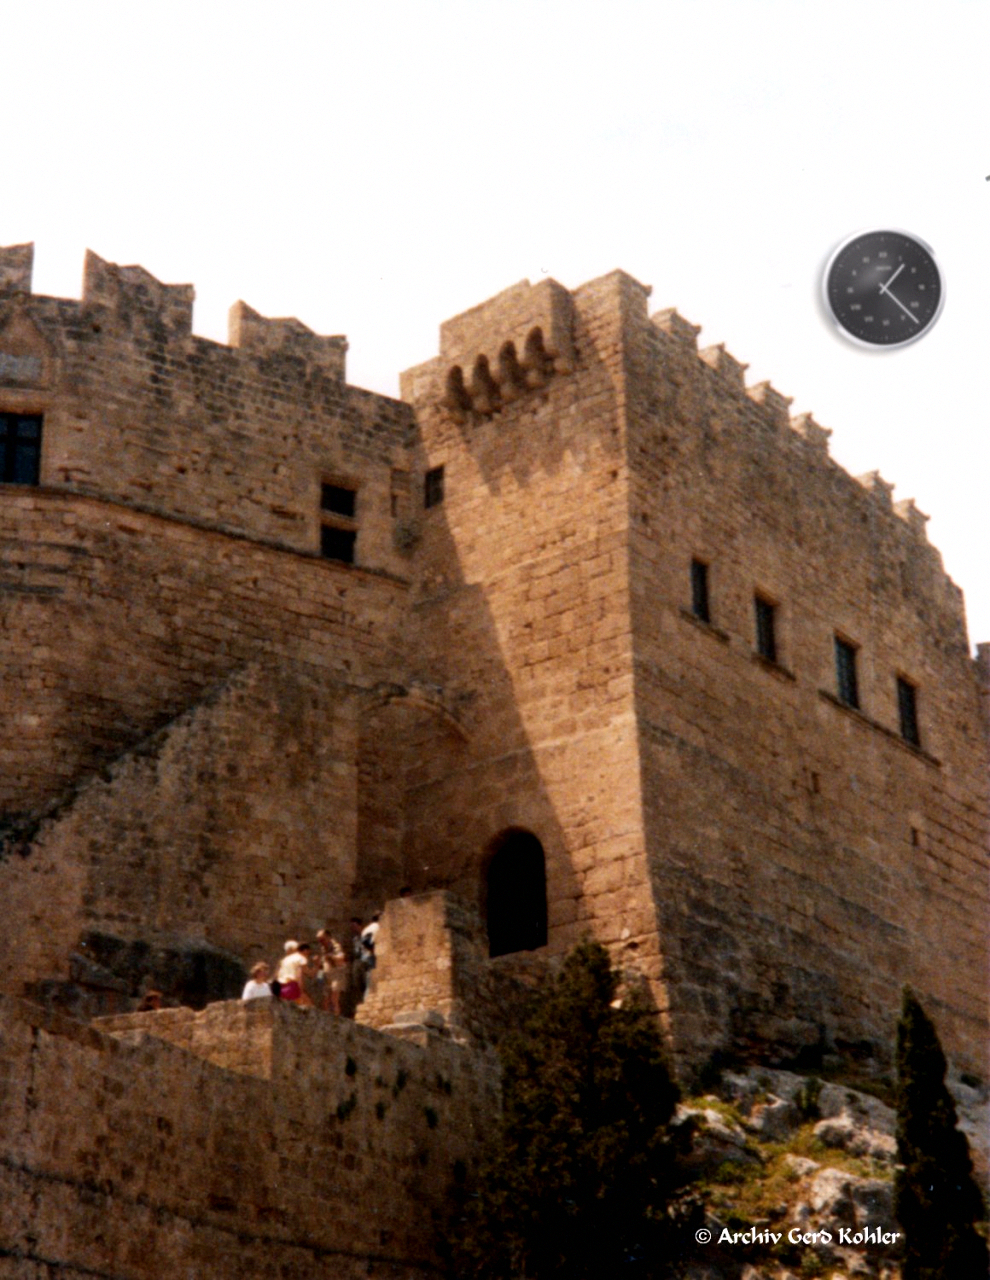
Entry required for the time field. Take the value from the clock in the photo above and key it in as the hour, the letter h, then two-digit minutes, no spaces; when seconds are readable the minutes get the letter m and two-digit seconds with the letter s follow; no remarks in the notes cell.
1h23
